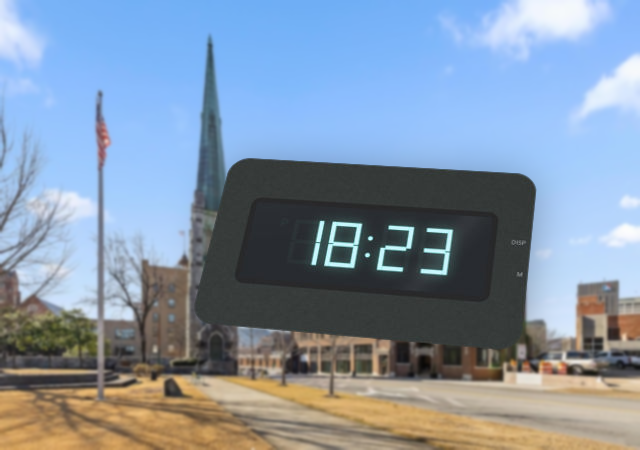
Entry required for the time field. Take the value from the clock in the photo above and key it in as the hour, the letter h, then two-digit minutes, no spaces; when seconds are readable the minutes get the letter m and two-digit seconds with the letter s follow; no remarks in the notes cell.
18h23
